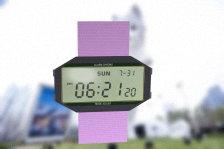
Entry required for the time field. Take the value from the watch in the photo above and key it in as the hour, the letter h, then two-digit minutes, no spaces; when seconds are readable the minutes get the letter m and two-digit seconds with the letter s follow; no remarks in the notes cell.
6h21m20s
